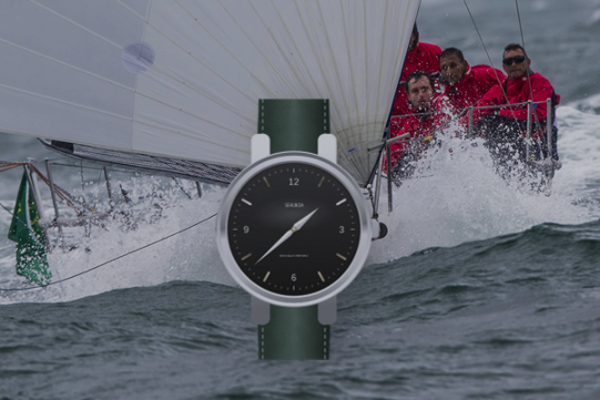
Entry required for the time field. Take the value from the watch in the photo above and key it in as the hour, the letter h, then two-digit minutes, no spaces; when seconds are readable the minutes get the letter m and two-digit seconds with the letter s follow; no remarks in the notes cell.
1h38
